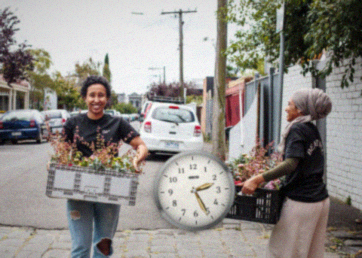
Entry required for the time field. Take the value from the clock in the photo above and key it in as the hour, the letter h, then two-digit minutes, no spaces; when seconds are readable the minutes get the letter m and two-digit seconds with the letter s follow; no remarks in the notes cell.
2h26
